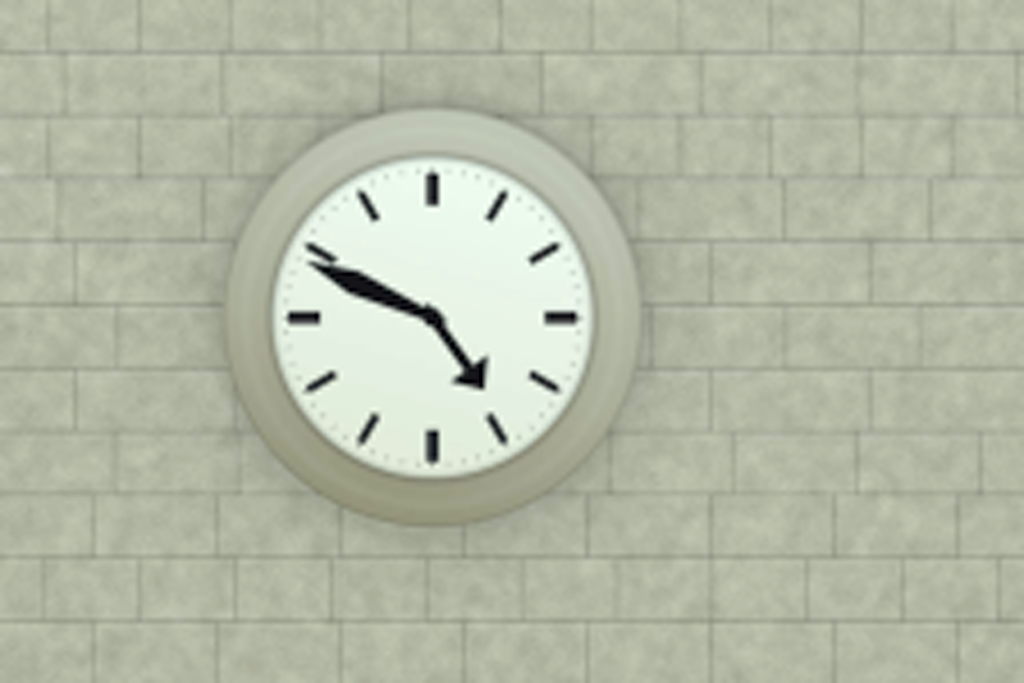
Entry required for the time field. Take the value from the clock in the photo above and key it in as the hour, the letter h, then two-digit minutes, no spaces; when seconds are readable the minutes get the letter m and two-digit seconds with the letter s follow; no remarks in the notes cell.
4h49
